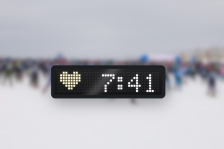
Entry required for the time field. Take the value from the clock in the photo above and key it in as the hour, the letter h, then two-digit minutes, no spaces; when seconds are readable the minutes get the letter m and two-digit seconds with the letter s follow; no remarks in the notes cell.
7h41
